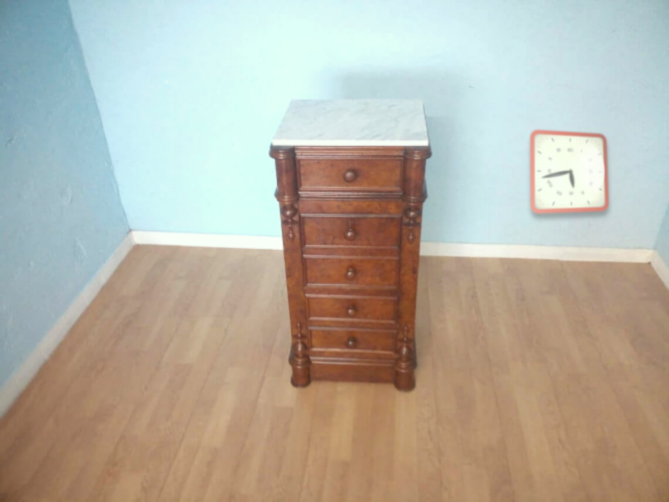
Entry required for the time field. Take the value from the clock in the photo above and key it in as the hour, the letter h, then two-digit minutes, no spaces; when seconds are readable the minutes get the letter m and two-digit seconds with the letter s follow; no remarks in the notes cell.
5h43
